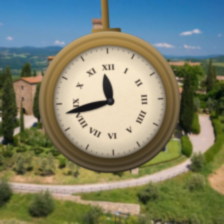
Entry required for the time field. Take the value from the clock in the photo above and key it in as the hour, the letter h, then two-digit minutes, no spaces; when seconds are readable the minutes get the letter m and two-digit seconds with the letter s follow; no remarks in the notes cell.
11h43
